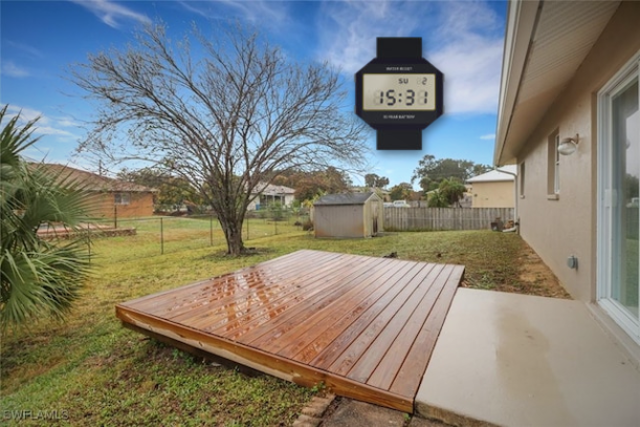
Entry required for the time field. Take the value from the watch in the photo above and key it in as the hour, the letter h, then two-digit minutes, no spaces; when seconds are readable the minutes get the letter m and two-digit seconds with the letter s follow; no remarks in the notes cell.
15h31
